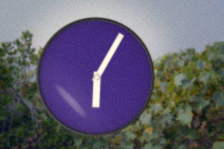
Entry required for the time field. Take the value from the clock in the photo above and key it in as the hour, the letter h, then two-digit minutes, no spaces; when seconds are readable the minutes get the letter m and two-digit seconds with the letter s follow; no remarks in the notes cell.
6h05
